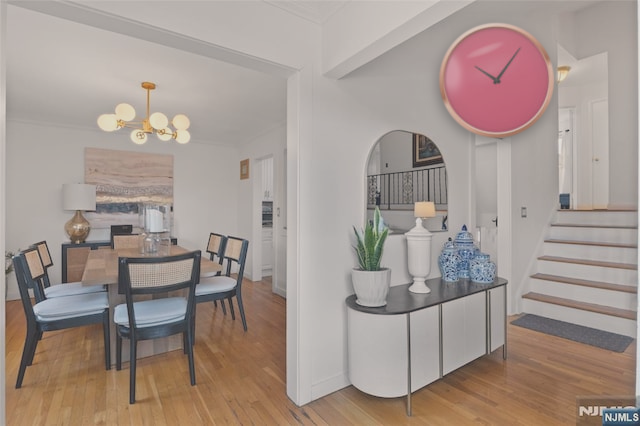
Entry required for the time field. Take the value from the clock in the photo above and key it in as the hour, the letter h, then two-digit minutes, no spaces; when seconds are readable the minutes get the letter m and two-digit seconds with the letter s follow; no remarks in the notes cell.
10h06
